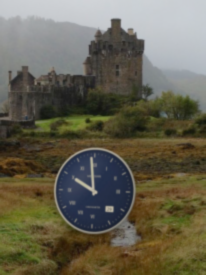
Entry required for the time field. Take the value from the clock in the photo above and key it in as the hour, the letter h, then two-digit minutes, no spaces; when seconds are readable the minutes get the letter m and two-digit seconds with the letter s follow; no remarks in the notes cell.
9h59
